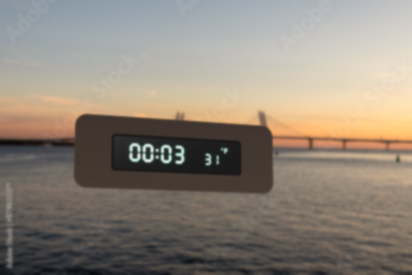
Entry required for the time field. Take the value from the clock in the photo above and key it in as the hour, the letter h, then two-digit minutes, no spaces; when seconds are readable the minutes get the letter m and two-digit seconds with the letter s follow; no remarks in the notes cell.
0h03
